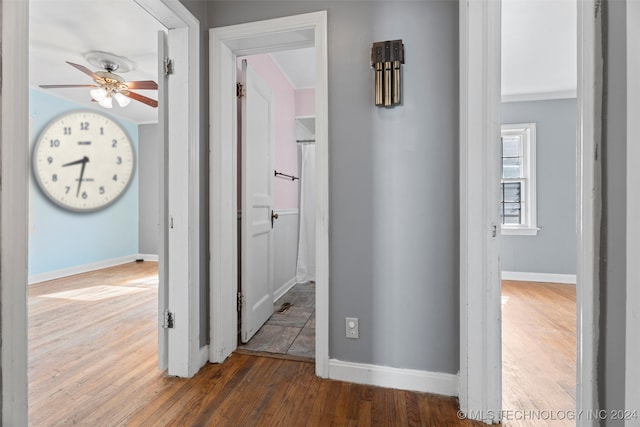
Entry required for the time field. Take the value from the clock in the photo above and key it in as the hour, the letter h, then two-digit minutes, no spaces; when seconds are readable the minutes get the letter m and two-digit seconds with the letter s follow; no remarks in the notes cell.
8h32
